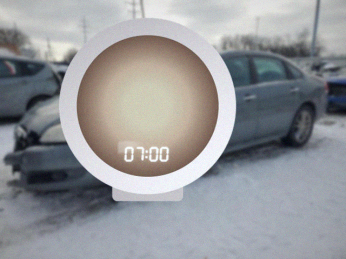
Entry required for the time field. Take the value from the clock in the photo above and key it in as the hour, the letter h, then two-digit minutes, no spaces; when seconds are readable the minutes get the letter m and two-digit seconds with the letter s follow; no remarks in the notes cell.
7h00
